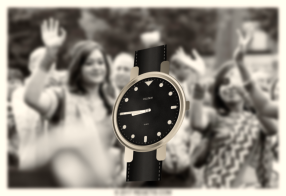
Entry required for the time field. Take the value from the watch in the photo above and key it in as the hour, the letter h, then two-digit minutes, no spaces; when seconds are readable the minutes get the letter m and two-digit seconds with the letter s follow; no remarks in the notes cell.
8h45
